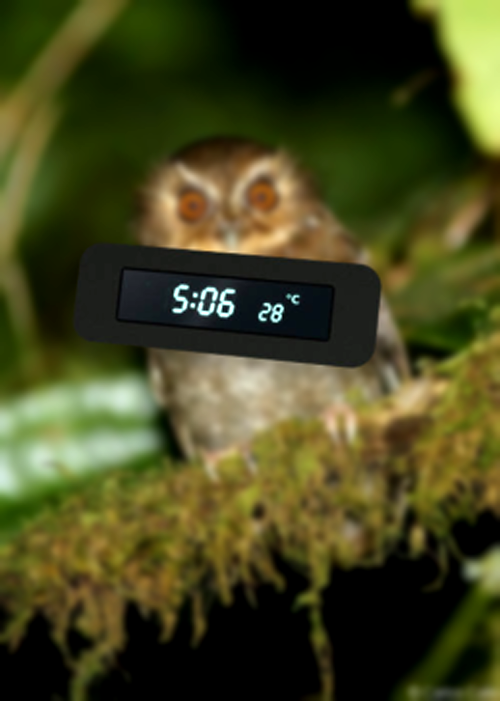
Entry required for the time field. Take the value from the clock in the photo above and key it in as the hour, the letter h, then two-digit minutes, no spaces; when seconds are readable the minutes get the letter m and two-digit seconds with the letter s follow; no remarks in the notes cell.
5h06
